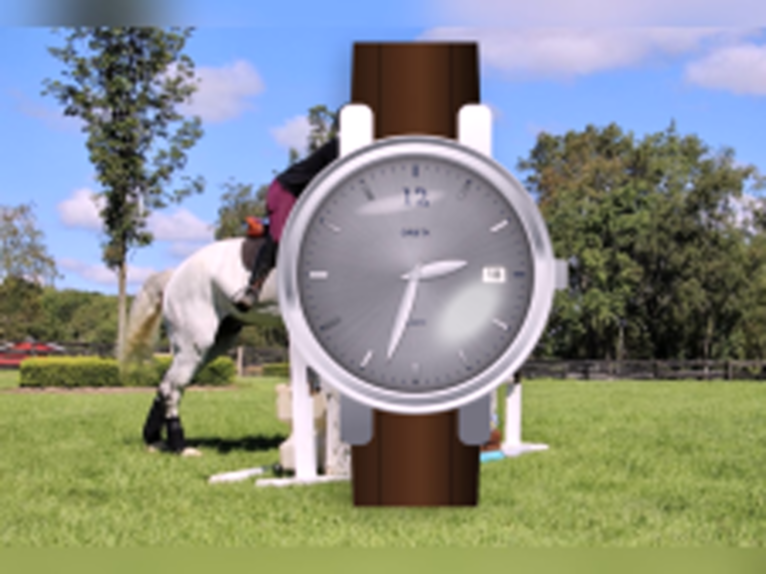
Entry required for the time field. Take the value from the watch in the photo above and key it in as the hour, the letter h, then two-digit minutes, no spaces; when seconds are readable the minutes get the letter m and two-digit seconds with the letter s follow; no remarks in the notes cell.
2h33
